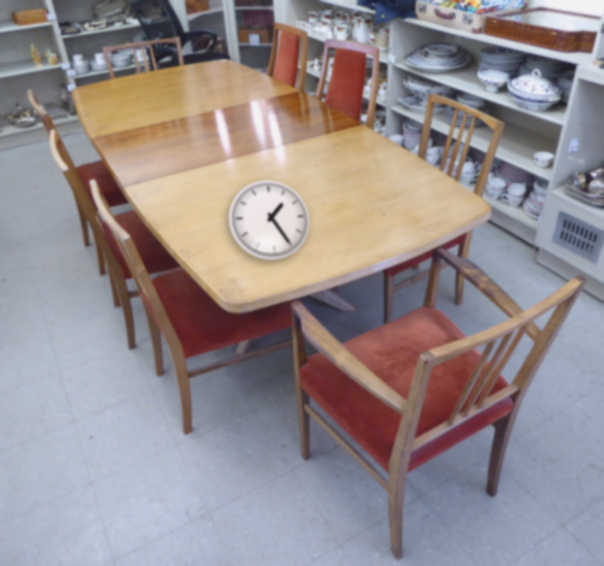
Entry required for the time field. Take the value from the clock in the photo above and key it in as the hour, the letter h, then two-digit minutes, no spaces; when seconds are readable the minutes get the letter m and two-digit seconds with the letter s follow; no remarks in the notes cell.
1h25
